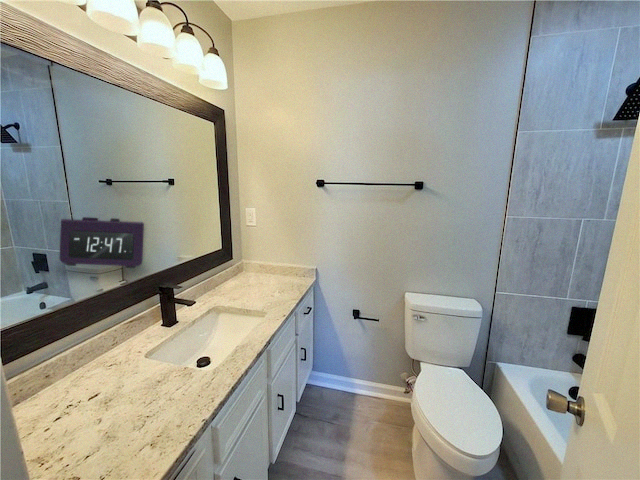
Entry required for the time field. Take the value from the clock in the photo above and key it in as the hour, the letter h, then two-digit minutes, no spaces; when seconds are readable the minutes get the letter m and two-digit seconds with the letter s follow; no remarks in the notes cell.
12h47
